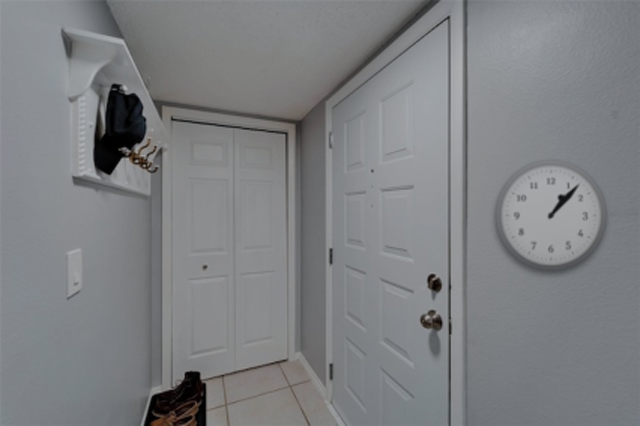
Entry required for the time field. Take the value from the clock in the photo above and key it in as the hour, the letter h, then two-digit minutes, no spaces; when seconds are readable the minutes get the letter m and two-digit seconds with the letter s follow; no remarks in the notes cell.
1h07
